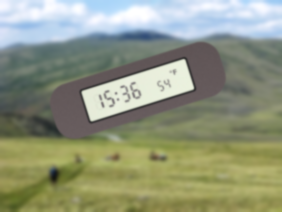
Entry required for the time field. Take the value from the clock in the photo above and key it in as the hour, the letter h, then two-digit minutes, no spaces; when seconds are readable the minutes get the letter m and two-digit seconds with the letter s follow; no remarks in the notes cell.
15h36
